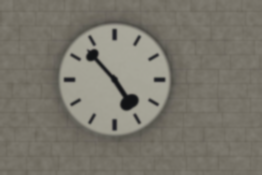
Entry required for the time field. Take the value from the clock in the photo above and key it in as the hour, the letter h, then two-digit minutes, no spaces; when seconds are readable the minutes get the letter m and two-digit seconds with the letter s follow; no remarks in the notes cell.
4h53
